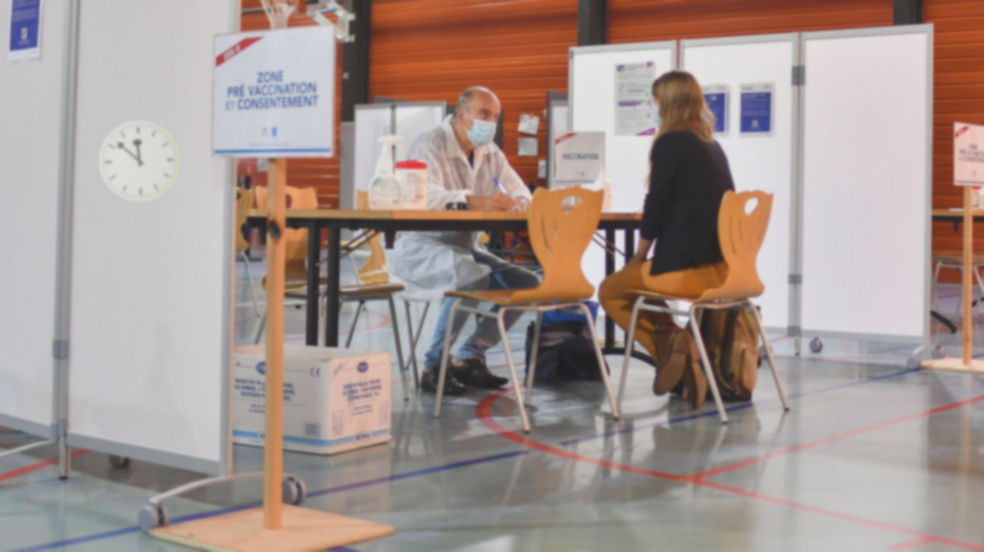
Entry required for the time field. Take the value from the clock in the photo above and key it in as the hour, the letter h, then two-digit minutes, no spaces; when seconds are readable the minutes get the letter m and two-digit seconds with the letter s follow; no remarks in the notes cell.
11h52
